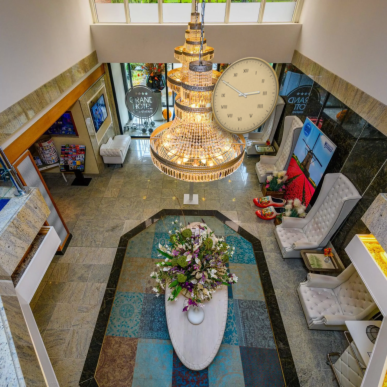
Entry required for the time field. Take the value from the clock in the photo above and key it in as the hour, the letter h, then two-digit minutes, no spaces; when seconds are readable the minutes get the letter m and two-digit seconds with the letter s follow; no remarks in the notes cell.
2h50
